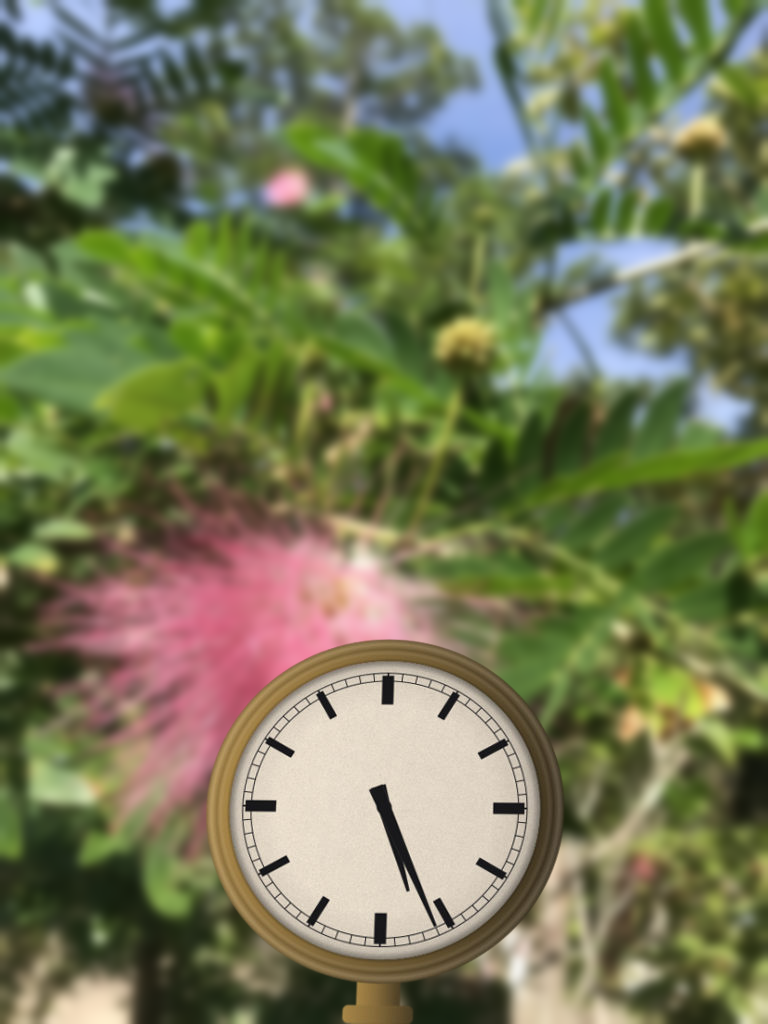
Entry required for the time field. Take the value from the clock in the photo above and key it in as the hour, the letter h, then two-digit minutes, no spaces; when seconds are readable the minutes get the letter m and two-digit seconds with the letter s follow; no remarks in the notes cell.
5h26
